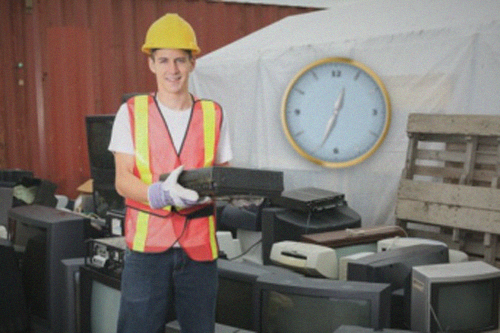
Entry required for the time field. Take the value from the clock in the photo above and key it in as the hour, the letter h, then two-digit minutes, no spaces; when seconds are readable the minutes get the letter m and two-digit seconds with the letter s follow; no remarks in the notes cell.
12h34
